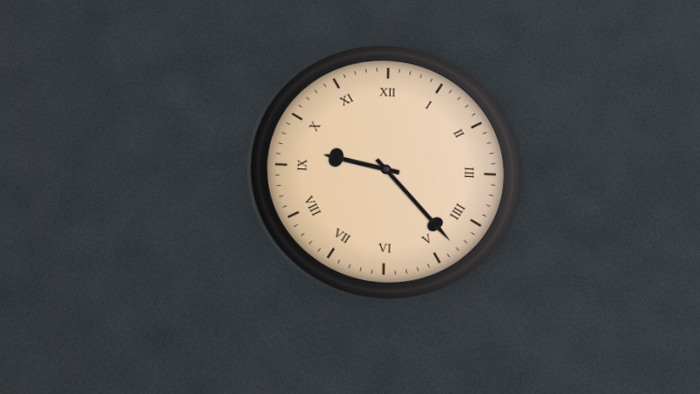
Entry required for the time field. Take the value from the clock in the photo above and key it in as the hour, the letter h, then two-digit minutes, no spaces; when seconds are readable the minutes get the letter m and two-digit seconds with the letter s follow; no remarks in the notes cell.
9h23
